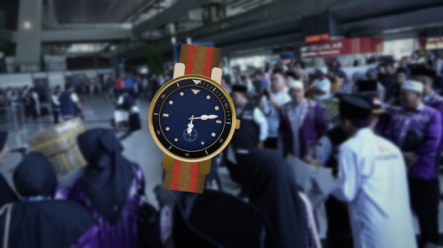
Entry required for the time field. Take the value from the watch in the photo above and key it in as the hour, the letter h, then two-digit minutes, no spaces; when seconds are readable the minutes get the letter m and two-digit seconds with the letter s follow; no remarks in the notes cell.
6h13
